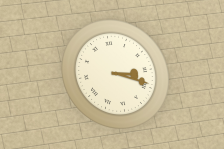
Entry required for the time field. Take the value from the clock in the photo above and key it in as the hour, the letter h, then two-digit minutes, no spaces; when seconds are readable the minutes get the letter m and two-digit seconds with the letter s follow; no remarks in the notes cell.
3h19
